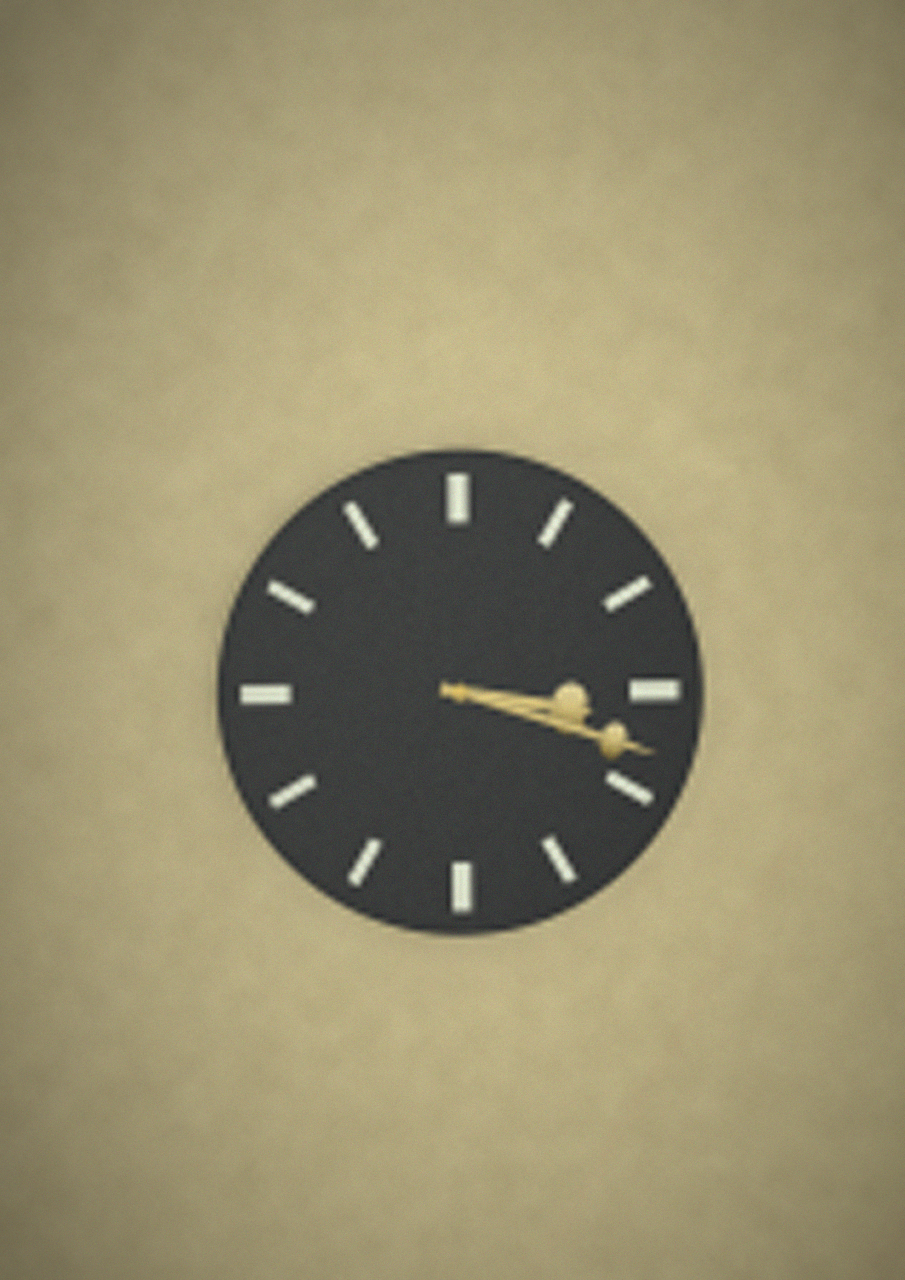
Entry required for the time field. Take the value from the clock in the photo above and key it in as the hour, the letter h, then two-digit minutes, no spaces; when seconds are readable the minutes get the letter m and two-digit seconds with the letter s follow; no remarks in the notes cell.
3h18
